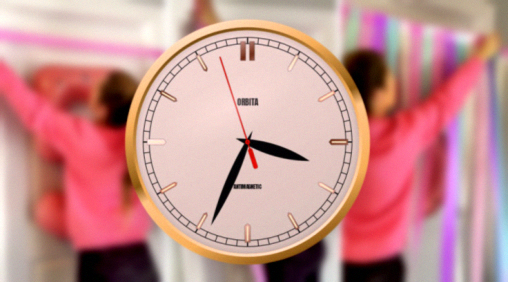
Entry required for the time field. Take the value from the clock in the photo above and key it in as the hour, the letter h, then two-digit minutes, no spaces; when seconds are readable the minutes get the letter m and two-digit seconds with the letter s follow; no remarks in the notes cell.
3h33m57s
